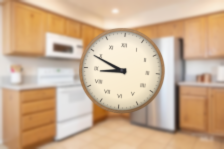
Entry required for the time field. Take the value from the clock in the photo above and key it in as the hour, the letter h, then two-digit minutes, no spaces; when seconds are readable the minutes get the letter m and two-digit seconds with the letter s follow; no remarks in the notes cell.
8h49
